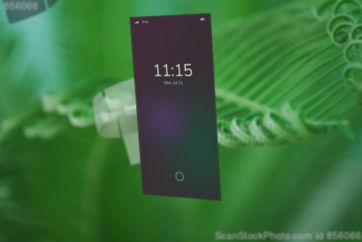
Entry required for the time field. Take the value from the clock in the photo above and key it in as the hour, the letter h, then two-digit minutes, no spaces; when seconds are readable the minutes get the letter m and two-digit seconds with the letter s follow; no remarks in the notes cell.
11h15
